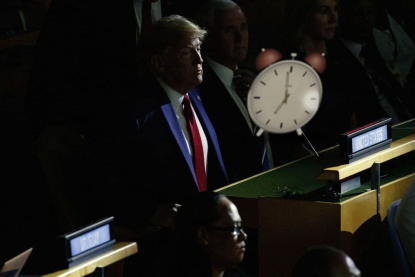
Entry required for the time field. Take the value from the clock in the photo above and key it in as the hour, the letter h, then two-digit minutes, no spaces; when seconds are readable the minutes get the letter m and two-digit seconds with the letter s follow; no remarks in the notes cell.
6h59
